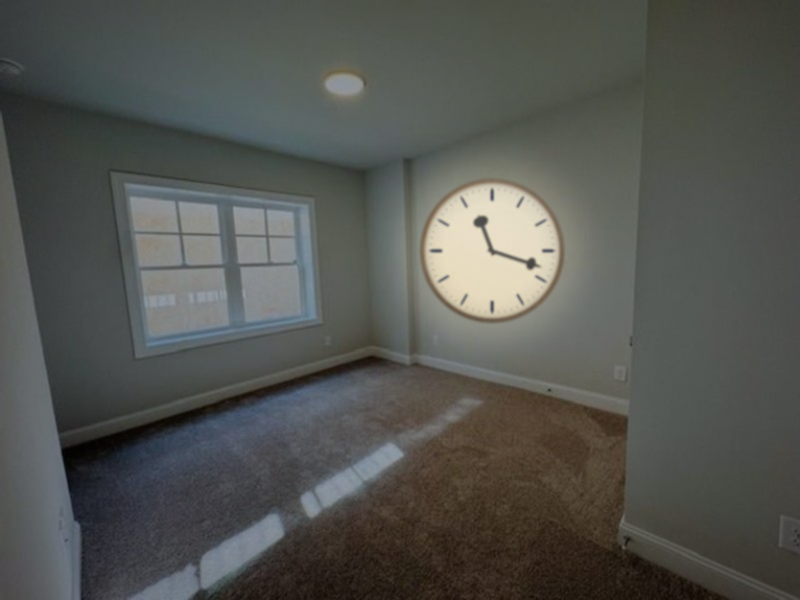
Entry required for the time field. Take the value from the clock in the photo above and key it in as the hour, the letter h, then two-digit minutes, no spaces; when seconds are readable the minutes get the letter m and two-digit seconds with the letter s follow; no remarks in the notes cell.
11h18
